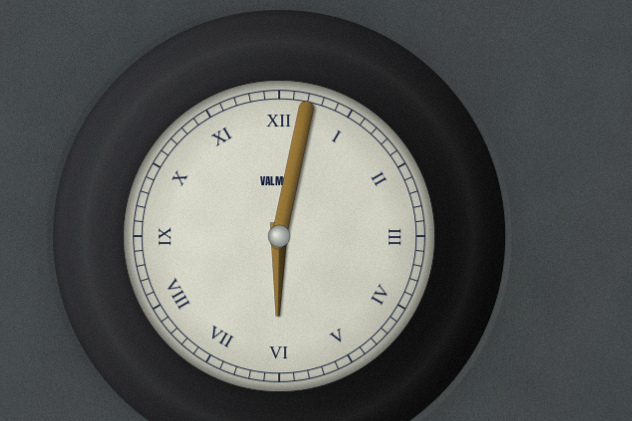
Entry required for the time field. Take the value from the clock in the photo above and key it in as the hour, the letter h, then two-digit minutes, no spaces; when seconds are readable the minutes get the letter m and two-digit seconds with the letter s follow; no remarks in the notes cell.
6h02
